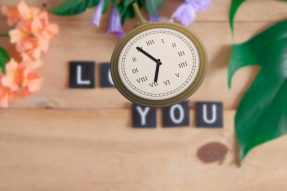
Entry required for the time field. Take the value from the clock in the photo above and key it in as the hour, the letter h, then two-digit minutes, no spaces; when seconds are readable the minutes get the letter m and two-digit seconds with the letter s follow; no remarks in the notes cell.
6h55
